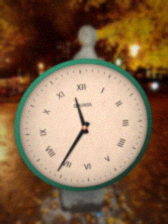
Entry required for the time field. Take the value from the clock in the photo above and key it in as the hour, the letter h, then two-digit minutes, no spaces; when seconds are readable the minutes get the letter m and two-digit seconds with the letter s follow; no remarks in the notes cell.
11h36
